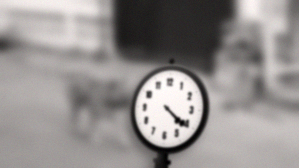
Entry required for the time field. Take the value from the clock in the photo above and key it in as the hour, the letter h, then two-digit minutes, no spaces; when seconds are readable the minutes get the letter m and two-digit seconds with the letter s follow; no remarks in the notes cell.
4h21
